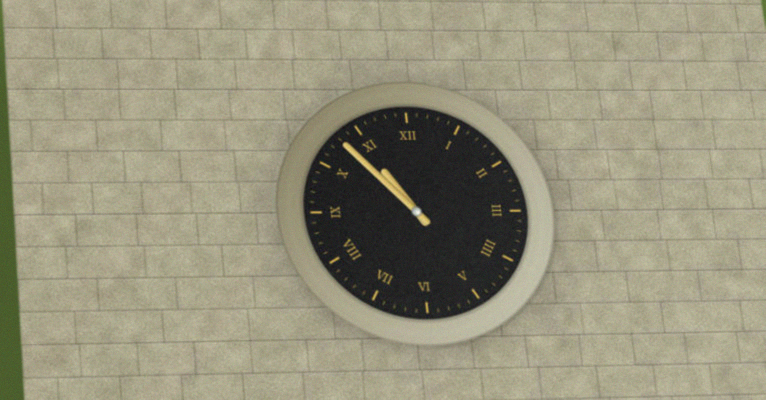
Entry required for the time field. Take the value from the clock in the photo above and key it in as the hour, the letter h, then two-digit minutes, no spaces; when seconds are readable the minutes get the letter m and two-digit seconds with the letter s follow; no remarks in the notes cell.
10h53
